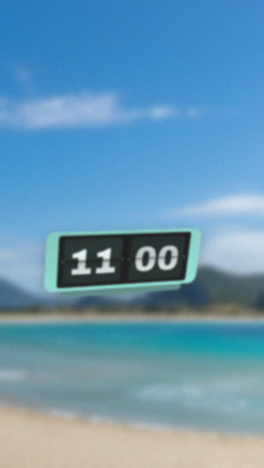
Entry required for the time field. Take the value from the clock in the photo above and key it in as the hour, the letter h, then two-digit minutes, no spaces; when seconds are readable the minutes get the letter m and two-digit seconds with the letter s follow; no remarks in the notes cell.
11h00
